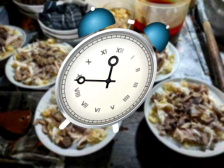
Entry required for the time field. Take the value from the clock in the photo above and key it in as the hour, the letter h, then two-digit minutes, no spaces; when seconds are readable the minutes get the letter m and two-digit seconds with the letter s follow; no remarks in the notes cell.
11h44
